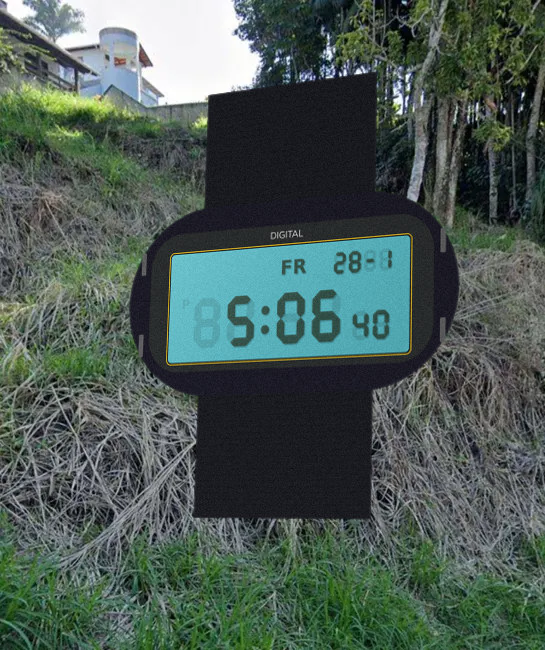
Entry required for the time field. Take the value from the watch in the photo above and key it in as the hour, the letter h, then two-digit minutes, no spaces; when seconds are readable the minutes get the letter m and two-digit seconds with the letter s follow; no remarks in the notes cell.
5h06m40s
